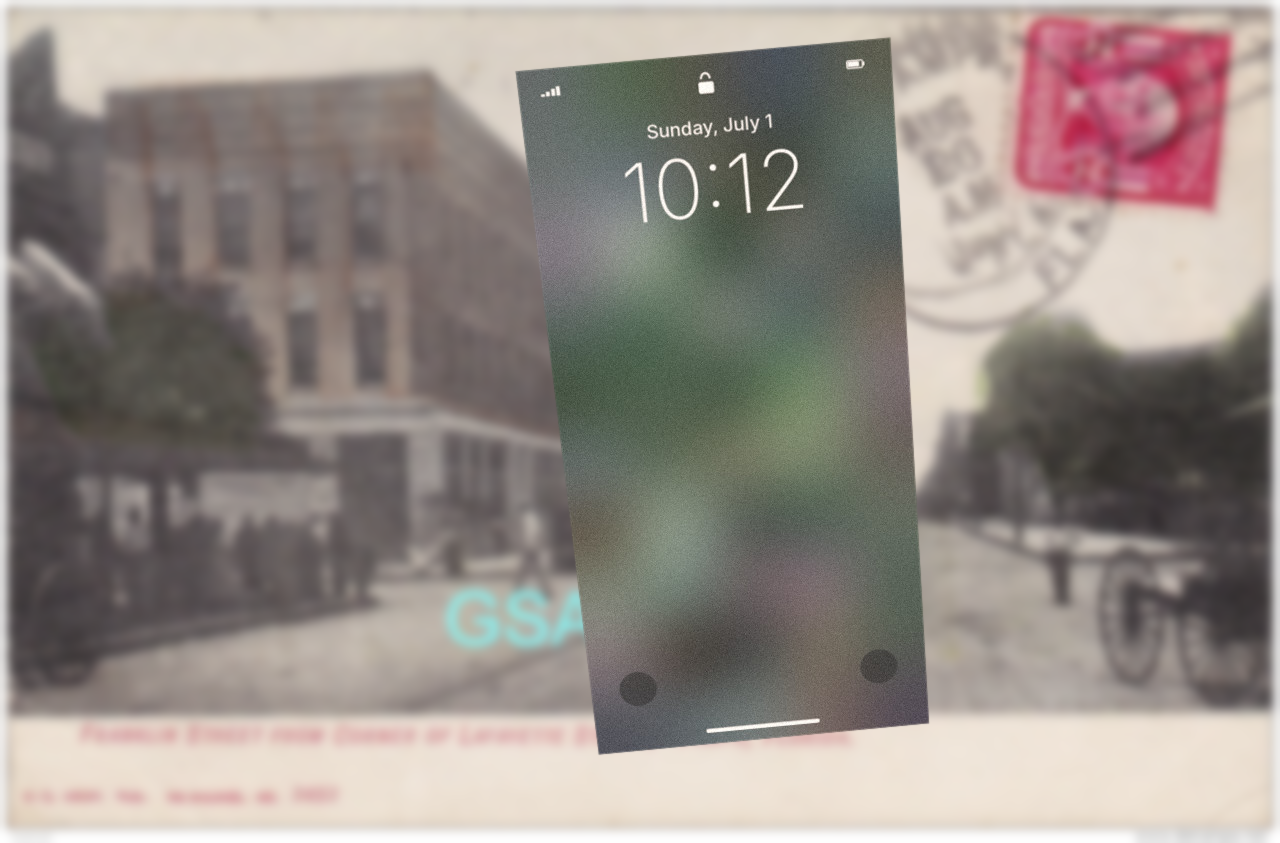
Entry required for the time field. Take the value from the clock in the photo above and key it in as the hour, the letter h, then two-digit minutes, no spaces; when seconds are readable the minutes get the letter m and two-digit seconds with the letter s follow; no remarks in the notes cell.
10h12
